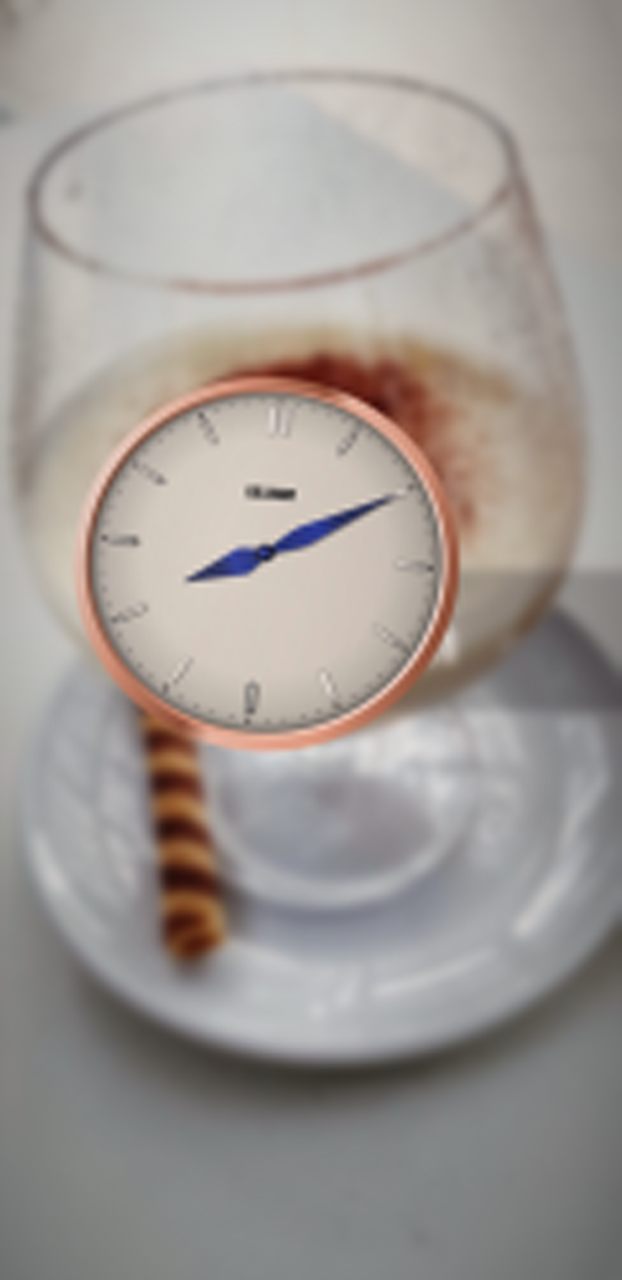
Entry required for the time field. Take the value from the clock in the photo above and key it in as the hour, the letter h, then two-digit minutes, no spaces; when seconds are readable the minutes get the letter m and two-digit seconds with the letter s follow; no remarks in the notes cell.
8h10
